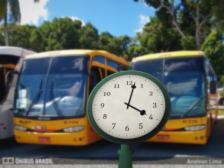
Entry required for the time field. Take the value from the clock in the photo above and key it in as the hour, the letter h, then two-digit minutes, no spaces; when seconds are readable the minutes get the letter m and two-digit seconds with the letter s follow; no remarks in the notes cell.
4h02
